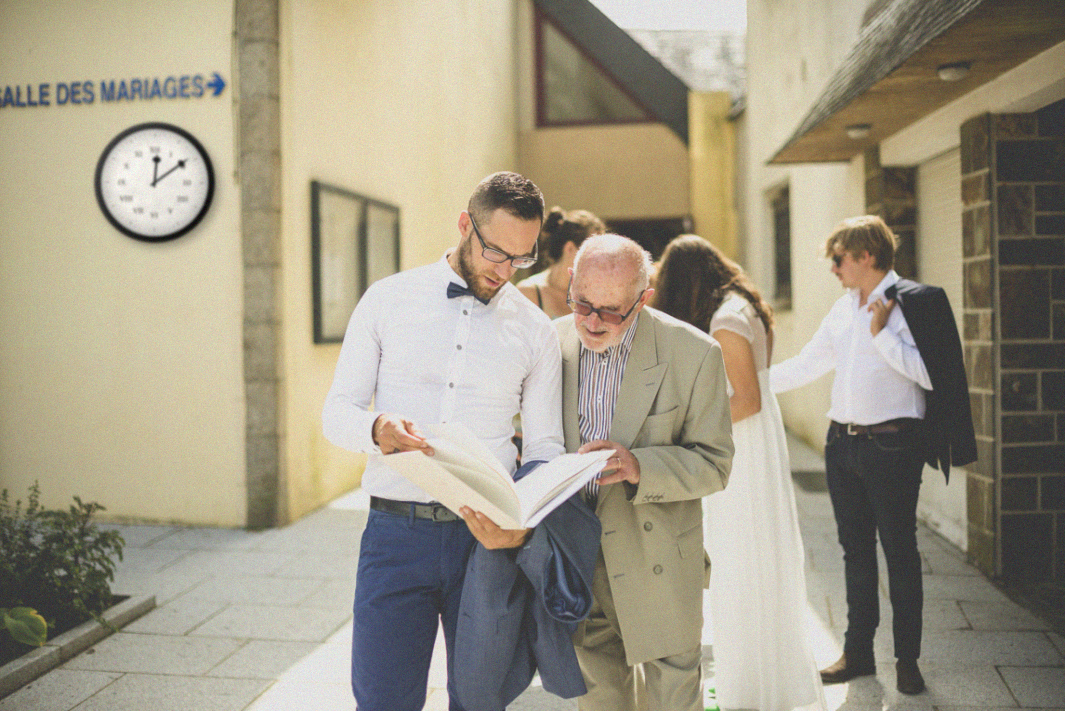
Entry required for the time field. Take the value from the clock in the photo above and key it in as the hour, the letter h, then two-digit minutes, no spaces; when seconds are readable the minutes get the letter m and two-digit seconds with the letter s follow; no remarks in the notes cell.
12h09
